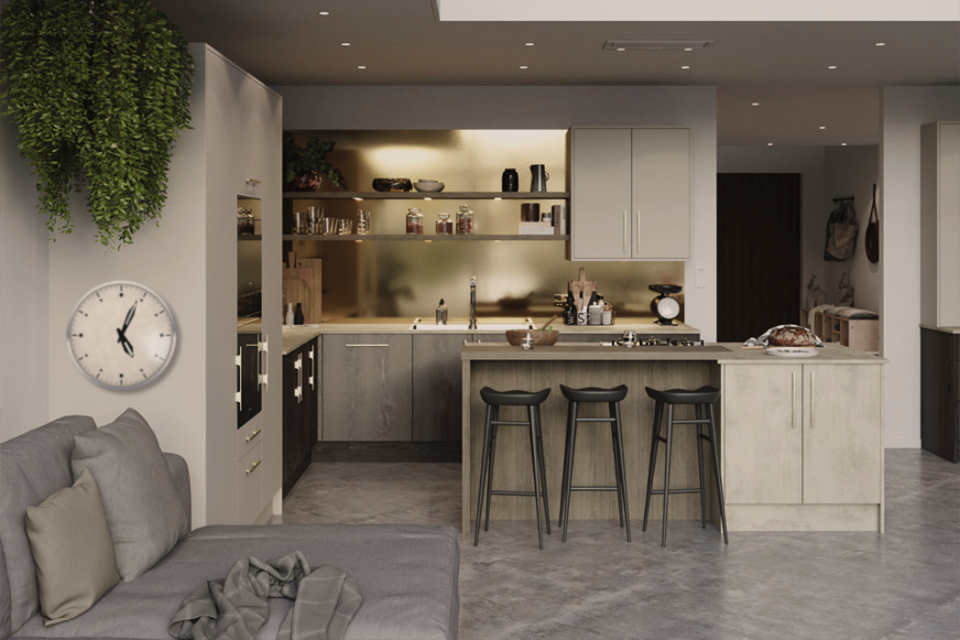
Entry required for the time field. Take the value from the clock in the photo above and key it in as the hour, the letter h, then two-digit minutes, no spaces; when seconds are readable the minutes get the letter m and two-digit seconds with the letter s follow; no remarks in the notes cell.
5h04
